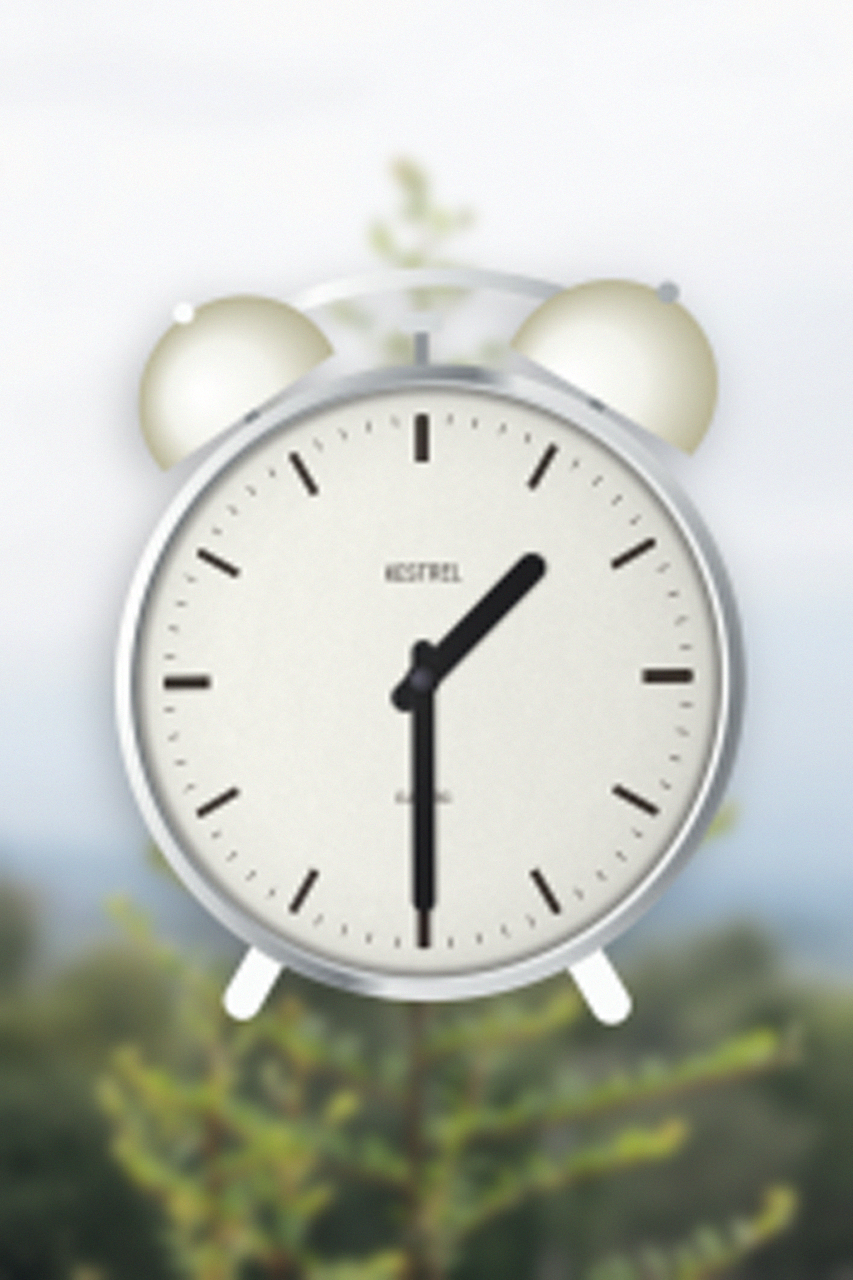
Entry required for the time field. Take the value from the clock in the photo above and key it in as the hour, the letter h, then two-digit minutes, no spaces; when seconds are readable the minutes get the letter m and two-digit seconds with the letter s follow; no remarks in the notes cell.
1h30
